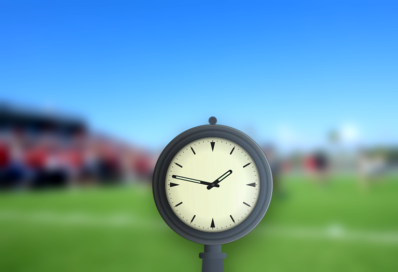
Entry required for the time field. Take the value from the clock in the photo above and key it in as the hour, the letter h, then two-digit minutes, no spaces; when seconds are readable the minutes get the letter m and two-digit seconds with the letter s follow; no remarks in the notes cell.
1h47
